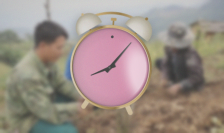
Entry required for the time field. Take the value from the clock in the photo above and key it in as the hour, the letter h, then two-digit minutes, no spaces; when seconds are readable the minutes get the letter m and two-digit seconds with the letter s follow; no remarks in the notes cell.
8h06
